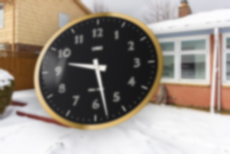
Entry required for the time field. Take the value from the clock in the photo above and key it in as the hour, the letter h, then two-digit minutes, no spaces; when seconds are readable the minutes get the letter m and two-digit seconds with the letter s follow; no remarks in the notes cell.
9h28
